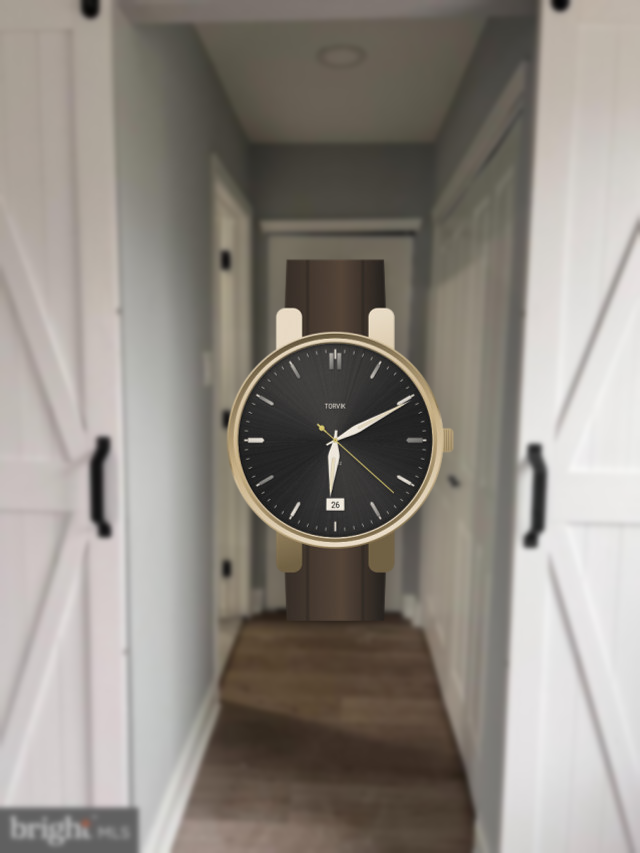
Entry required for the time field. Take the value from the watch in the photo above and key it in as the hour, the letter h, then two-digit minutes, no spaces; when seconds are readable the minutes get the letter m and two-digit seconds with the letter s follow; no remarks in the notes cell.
6h10m22s
